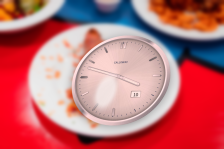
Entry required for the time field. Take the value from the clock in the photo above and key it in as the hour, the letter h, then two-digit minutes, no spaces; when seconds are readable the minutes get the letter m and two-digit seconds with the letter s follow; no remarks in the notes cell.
3h48
